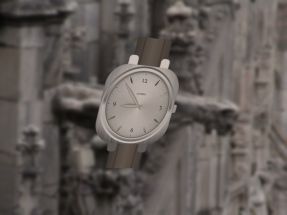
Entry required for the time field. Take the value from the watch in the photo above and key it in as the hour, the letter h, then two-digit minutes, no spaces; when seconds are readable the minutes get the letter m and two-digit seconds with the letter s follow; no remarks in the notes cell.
8h53
